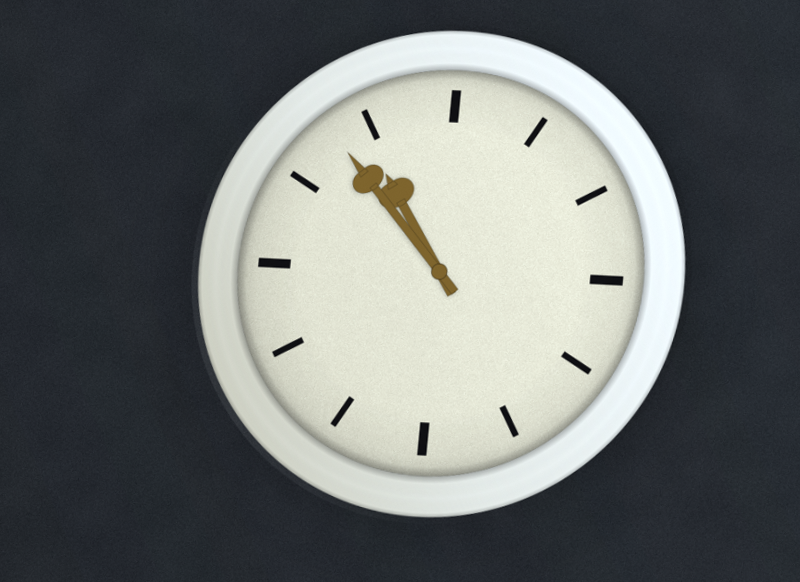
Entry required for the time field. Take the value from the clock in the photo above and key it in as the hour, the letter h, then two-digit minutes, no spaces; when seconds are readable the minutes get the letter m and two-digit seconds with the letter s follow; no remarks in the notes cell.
10h53
